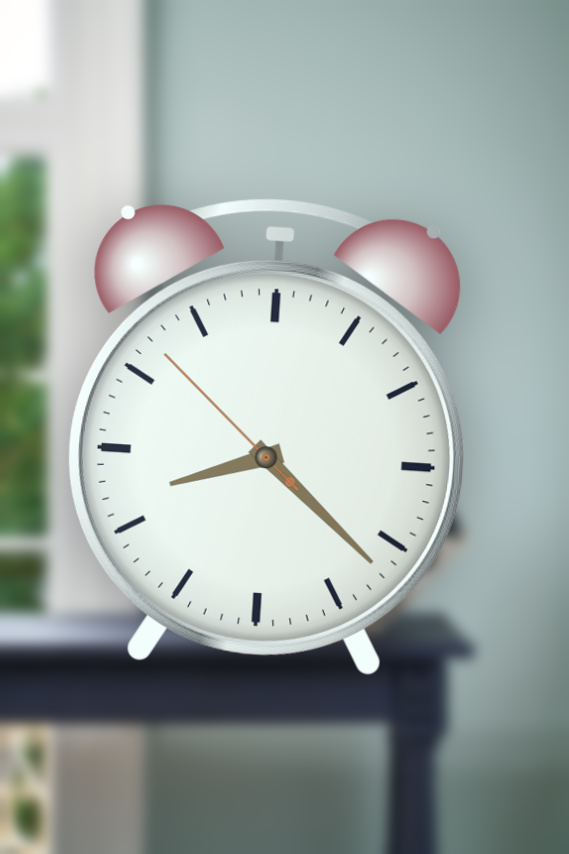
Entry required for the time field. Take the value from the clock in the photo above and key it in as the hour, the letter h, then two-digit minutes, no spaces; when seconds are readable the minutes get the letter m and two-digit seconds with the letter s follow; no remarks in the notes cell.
8h21m52s
